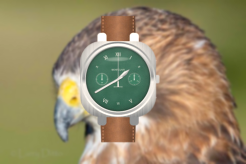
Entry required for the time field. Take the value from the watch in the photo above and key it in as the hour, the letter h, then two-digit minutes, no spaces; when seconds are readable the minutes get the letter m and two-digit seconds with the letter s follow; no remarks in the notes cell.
1h40
